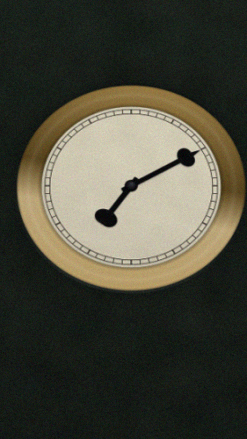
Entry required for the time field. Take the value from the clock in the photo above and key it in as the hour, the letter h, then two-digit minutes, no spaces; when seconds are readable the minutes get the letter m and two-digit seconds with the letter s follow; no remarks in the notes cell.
7h10
